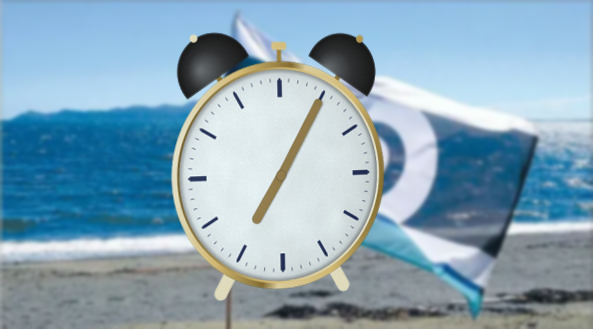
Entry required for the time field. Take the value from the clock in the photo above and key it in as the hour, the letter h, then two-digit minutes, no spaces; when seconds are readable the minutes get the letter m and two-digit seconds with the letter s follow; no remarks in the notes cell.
7h05
